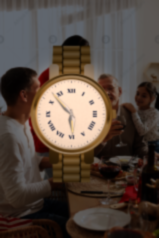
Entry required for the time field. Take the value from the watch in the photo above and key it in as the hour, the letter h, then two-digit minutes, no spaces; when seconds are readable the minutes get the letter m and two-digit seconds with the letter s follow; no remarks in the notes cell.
5h53
